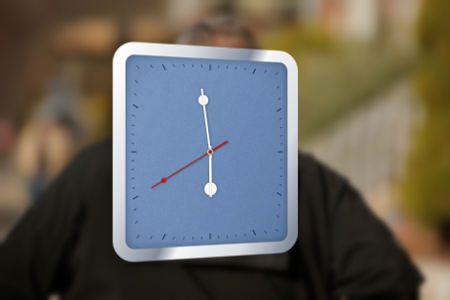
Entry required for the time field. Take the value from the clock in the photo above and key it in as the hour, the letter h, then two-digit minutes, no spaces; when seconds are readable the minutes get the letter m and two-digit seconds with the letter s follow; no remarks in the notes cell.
5h58m40s
